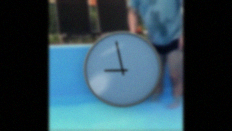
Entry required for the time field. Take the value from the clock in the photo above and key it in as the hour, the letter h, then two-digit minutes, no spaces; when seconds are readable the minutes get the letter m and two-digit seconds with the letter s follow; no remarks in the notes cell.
8h58
